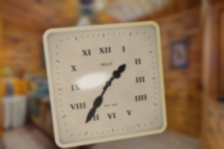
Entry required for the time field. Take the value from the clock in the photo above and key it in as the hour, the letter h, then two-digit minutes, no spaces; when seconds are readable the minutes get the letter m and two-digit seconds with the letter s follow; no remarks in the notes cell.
1h36
